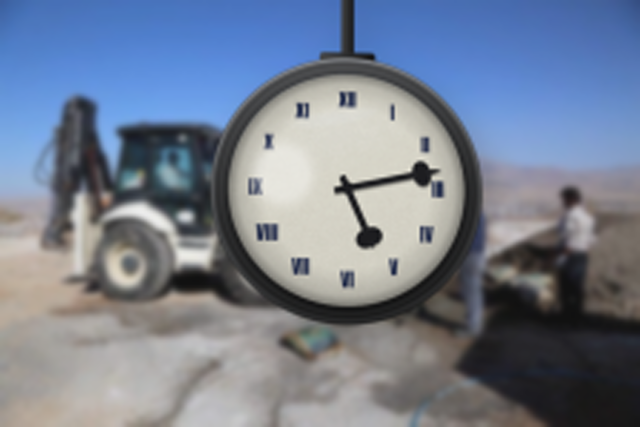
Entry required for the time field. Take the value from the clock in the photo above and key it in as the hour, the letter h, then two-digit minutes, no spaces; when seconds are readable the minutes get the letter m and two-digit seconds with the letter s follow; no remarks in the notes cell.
5h13
